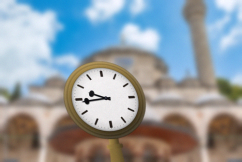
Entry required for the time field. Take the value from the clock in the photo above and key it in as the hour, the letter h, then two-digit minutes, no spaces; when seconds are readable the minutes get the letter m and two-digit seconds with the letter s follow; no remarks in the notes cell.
9h44
